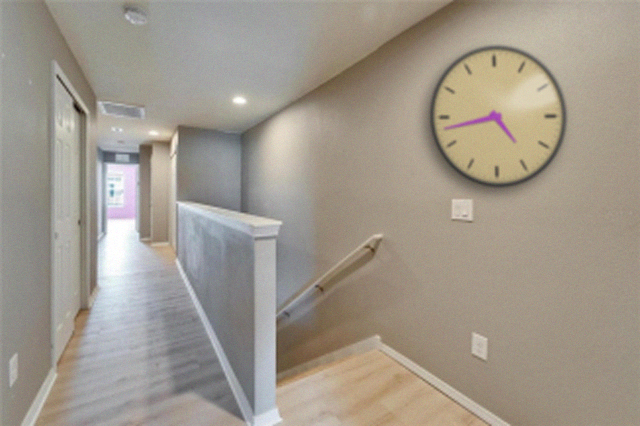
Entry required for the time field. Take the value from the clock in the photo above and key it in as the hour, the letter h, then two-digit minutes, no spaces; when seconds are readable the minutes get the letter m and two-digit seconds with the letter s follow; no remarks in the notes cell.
4h43
